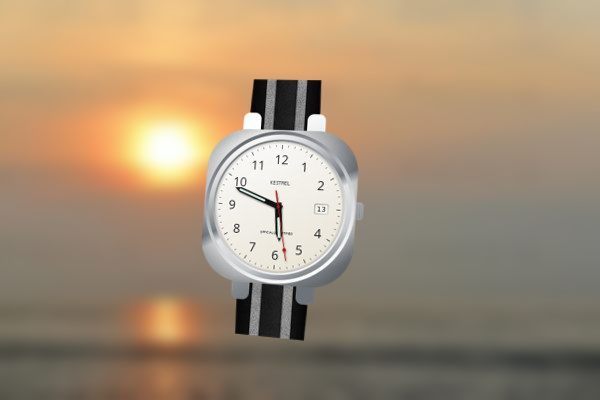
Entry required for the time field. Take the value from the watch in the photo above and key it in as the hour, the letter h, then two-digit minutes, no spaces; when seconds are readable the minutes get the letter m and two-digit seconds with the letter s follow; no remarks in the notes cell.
5h48m28s
